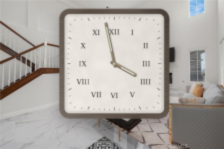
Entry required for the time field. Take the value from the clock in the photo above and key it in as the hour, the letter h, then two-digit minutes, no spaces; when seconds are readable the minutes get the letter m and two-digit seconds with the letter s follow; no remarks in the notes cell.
3h58
